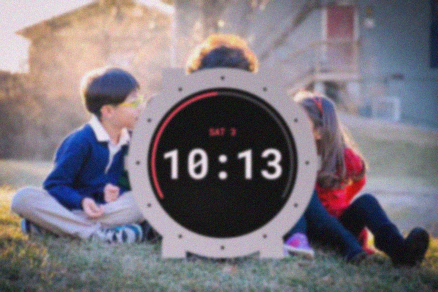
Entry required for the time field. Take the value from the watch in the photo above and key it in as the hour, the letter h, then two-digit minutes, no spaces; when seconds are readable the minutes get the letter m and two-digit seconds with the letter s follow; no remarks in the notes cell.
10h13
